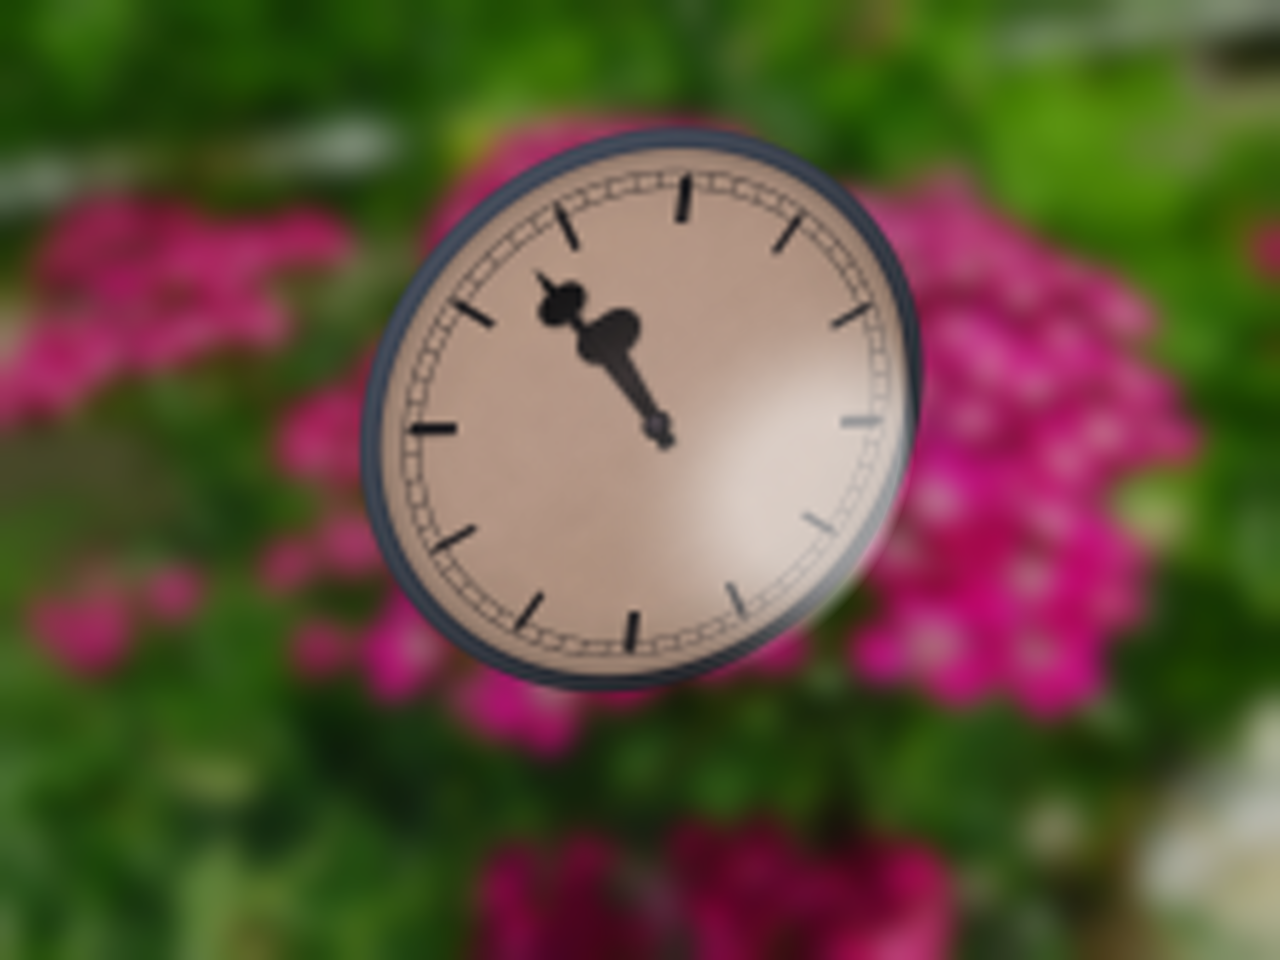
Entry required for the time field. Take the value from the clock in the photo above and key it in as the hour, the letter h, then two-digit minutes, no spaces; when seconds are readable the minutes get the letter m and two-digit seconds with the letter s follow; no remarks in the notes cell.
10h53
